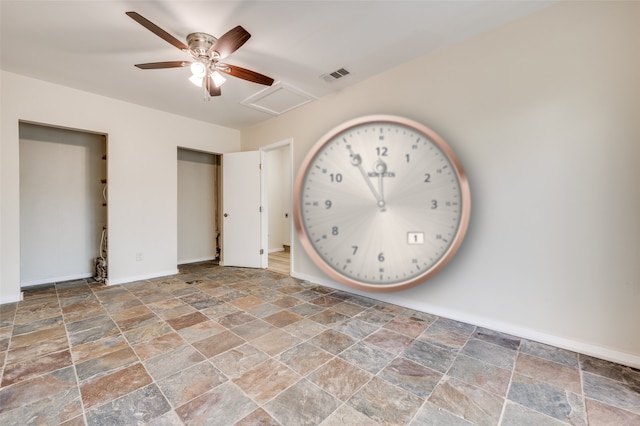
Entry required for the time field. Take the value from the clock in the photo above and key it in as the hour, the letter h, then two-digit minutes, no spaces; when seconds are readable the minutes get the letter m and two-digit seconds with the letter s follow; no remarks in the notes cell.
11h55
